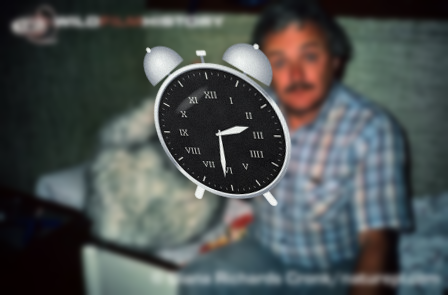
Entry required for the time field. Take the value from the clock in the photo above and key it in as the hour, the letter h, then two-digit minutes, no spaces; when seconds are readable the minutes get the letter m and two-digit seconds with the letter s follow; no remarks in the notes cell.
2h31
